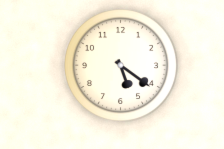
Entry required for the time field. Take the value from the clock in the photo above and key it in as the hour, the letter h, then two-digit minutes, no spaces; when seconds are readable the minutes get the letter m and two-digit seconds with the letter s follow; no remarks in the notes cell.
5h21
